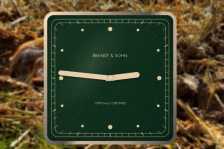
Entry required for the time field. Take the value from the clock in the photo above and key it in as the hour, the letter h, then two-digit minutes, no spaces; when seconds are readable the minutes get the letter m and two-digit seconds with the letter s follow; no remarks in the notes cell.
2h46
